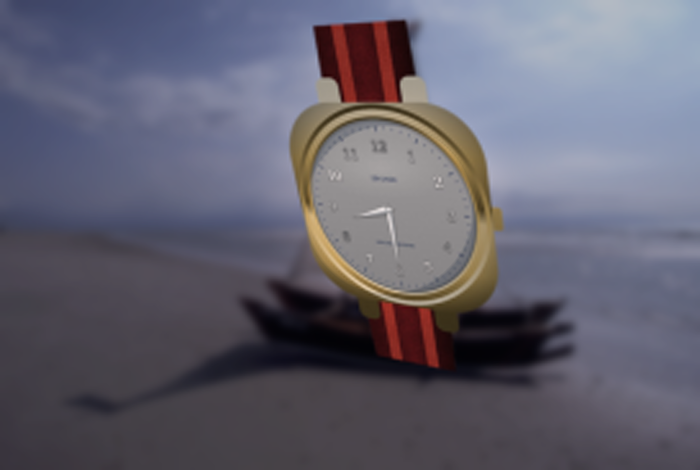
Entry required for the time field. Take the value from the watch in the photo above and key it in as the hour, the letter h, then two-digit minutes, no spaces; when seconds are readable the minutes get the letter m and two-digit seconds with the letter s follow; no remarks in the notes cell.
8h30
